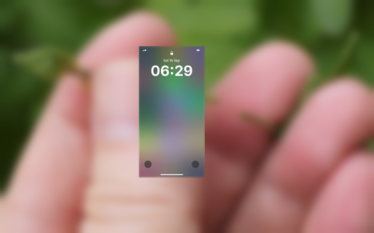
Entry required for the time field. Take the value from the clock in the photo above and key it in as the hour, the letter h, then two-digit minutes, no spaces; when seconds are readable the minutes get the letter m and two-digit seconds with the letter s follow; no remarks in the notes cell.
6h29
